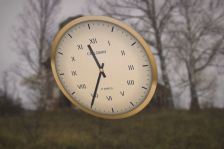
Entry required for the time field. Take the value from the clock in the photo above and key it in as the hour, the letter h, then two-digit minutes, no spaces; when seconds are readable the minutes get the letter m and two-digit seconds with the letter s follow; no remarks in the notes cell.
11h35
